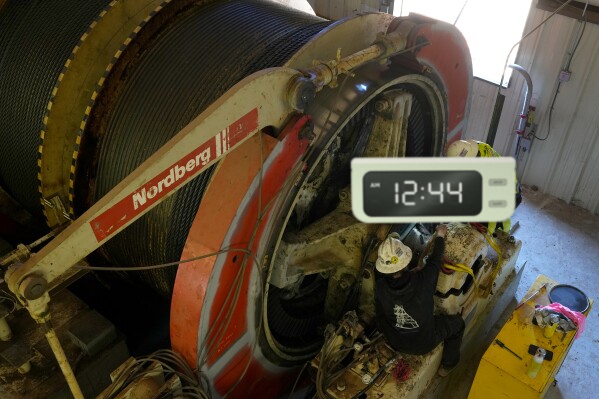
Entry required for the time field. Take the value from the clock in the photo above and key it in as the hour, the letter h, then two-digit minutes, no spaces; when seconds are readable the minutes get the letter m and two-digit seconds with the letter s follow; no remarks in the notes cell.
12h44
